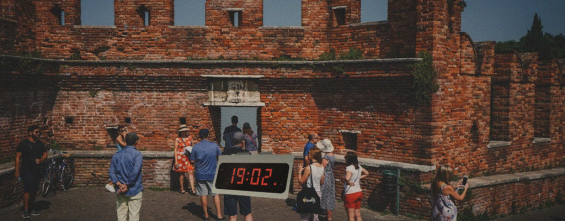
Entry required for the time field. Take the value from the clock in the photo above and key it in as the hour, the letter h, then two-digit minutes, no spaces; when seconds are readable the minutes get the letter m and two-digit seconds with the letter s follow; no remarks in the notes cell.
19h02
